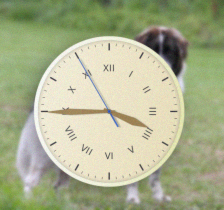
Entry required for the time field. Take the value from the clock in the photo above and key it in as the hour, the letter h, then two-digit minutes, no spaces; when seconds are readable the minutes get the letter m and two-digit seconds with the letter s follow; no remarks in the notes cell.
3h44m55s
